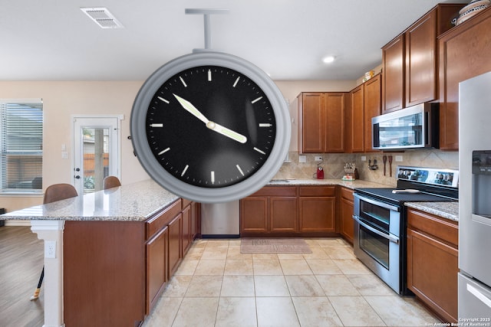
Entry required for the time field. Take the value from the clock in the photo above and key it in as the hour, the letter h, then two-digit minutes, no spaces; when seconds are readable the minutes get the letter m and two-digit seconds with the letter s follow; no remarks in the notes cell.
3h52
